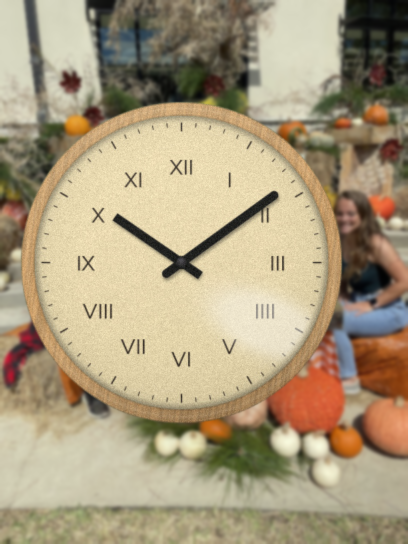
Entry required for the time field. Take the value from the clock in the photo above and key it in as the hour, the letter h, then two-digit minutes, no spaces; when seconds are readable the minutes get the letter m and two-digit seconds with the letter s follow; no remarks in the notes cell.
10h09
